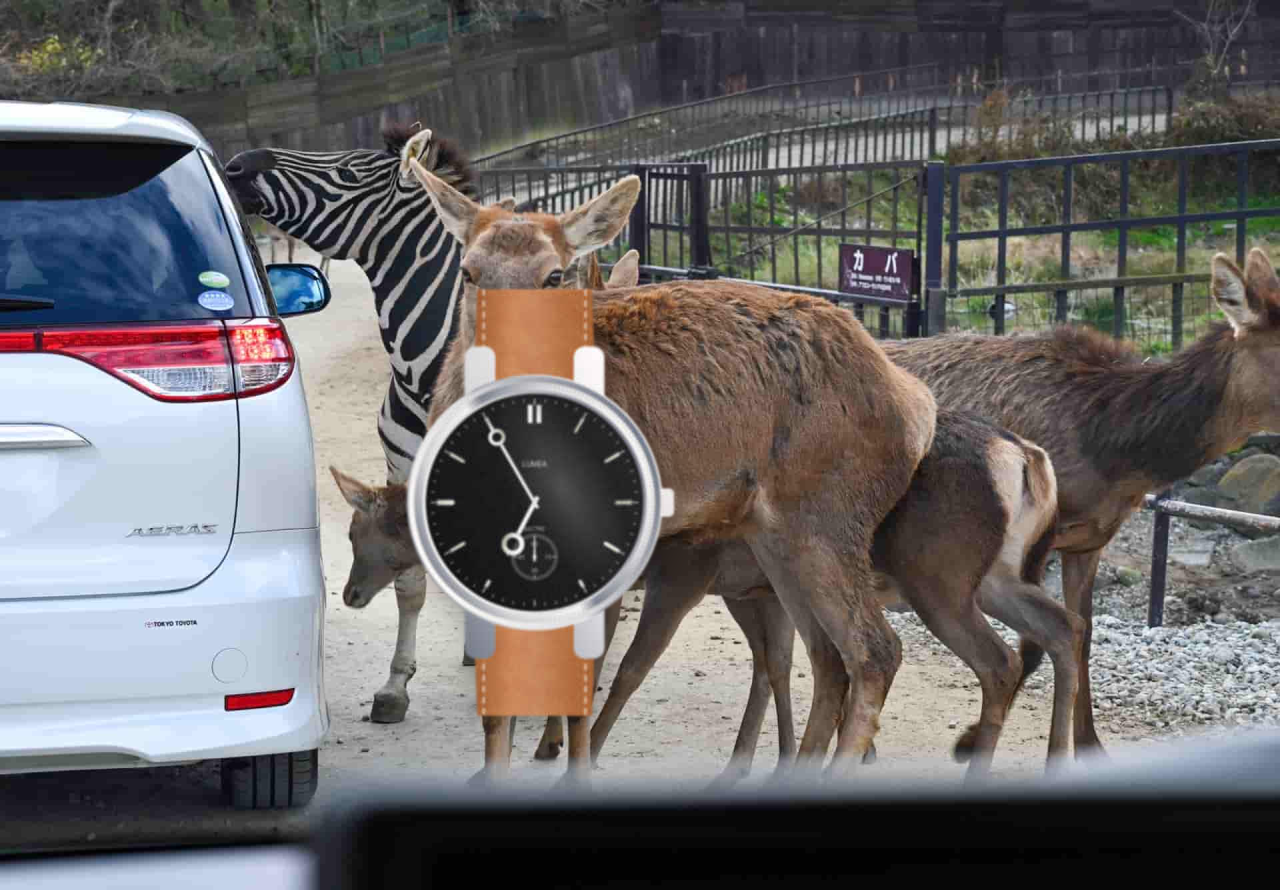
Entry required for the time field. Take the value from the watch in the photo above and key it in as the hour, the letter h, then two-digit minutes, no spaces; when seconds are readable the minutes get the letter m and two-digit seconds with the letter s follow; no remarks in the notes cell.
6h55
